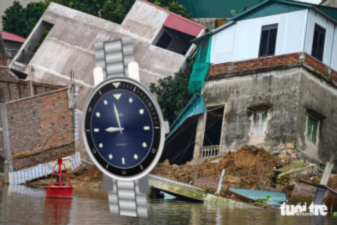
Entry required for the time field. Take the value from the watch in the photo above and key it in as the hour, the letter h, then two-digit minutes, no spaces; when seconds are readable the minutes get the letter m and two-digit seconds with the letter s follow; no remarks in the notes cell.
8h58
